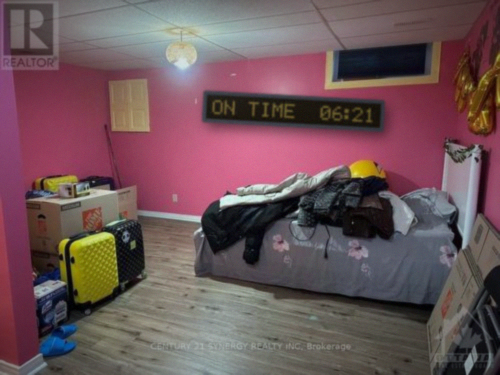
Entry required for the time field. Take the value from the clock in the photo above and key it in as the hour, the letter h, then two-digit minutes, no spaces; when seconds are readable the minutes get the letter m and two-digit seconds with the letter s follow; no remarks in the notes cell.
6h21
